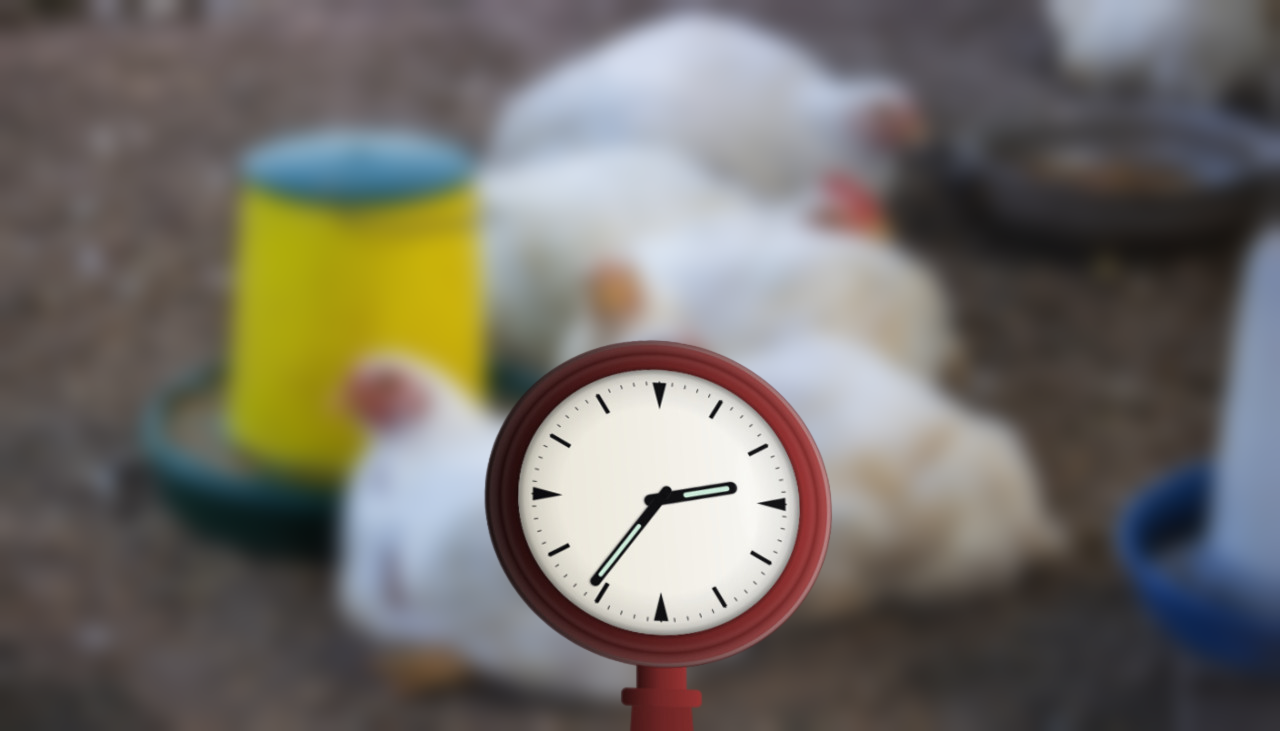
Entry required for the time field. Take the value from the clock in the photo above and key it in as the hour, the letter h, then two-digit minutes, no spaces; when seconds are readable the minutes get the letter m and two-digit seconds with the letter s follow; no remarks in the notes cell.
2h36
